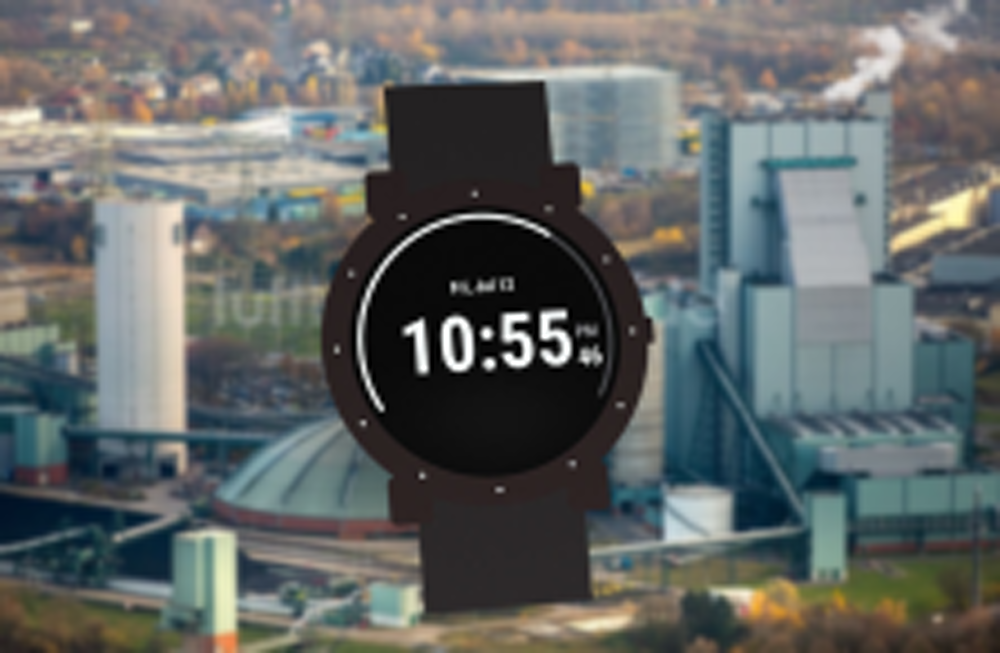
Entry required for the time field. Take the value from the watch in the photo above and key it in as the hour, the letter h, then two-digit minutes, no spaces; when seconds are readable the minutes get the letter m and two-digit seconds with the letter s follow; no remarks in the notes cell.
10h55
